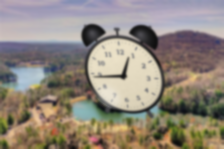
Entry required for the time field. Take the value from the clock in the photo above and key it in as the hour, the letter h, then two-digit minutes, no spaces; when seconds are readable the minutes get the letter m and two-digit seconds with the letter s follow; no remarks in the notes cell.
12h44
